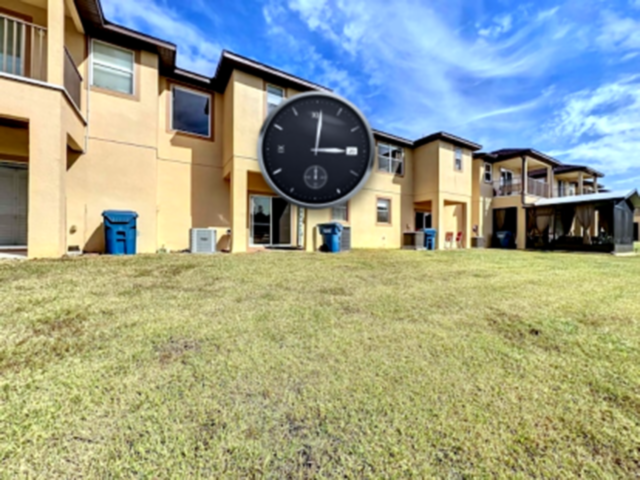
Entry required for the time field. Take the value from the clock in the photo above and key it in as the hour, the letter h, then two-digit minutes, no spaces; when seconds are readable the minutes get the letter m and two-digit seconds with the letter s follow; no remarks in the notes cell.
3h01
